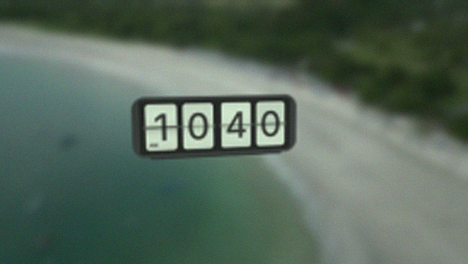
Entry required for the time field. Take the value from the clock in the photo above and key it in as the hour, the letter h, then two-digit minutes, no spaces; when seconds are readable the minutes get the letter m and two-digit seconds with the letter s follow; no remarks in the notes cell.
10h40
